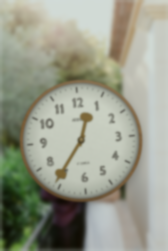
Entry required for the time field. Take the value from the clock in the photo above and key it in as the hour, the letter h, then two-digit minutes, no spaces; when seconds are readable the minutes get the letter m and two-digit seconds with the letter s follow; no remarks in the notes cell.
12h36
